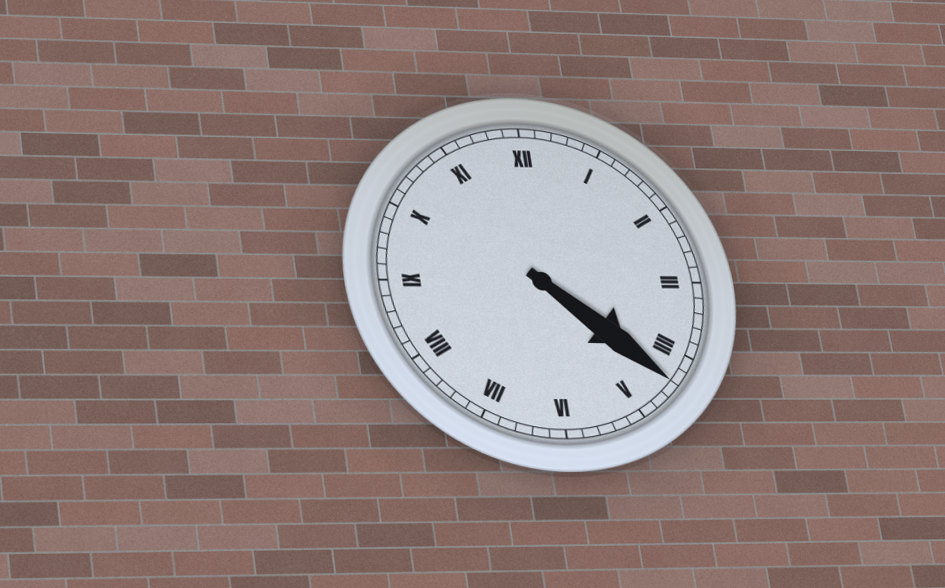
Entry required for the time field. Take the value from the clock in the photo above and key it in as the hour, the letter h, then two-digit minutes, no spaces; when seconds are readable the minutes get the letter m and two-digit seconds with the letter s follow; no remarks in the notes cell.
4h22
